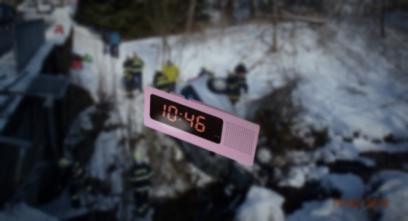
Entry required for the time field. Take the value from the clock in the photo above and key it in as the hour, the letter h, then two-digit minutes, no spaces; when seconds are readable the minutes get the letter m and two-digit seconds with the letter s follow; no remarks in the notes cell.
10h46
